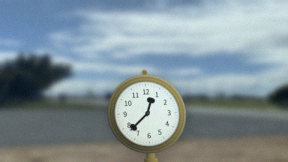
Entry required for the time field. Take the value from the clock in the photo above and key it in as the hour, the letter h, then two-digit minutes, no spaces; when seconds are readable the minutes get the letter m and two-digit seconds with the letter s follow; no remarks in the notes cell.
12h38
